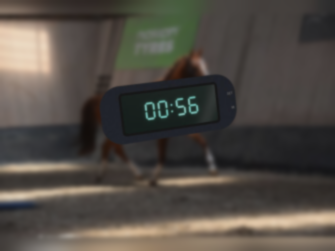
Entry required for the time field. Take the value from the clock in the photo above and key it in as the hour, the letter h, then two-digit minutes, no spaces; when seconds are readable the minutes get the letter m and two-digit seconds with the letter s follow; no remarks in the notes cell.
0h56
